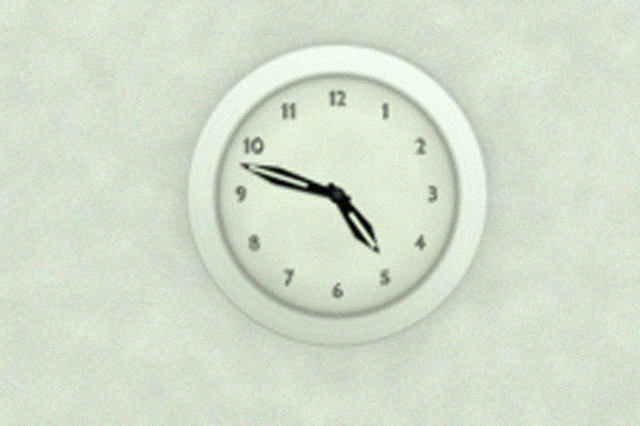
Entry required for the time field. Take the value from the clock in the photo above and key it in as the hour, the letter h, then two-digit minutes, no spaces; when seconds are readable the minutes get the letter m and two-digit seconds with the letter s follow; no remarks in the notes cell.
4h48
